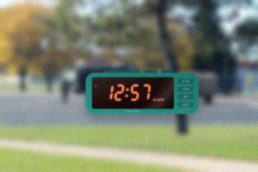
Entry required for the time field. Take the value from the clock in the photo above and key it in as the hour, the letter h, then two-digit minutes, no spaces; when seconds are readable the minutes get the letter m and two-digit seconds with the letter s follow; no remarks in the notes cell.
12h57
